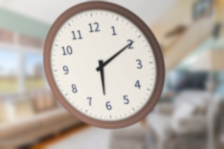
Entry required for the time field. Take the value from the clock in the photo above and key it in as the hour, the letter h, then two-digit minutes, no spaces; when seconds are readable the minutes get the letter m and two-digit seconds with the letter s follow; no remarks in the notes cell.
6h10
